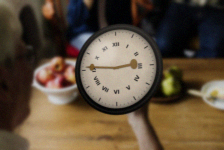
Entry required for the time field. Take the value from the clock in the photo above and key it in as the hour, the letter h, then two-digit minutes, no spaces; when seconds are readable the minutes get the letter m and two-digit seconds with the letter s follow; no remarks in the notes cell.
2h46
